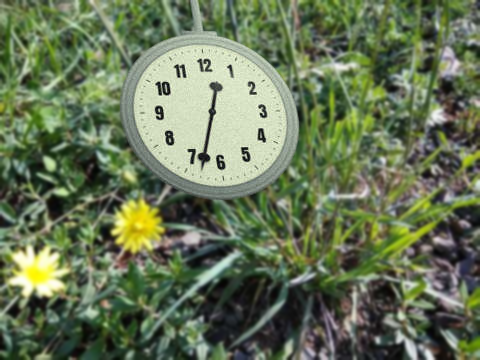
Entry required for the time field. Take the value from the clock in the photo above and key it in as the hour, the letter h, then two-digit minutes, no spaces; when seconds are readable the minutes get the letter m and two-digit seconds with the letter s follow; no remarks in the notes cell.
12h33
